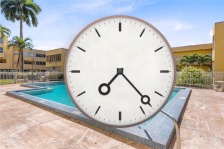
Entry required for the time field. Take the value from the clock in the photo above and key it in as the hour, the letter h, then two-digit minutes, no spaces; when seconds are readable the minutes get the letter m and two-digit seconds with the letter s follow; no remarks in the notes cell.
7h23
